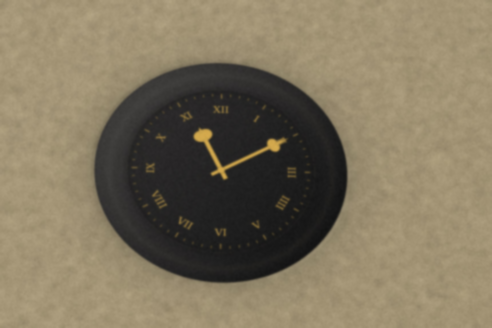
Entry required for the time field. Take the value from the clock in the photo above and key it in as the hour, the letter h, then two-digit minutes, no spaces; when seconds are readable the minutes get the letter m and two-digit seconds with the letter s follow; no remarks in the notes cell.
11h10
